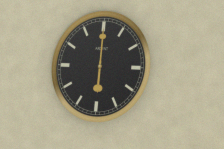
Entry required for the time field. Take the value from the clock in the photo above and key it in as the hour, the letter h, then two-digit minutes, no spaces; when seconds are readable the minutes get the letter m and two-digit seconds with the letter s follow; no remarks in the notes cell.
6h00
